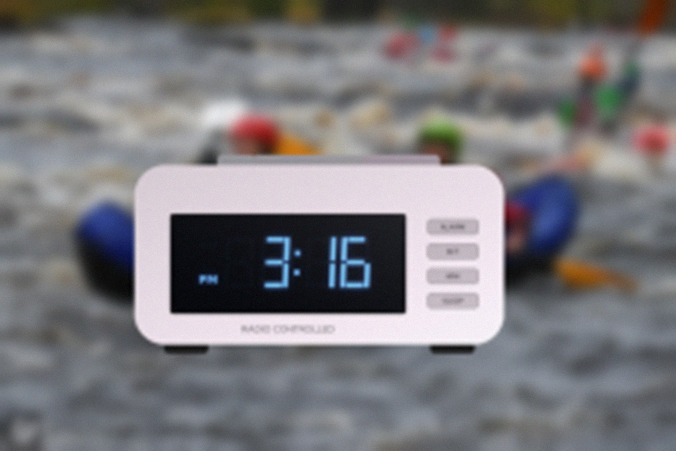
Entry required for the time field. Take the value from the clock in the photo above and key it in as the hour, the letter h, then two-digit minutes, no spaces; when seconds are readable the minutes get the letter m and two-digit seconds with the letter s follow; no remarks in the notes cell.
3h16
